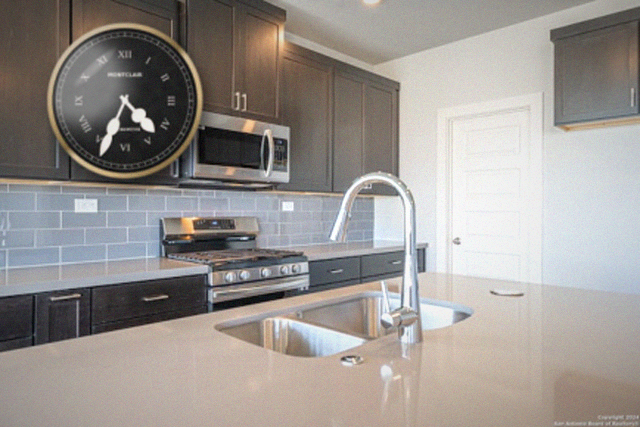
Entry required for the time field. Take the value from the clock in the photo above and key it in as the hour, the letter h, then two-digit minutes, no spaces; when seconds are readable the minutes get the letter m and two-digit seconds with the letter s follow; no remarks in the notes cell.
4h34
